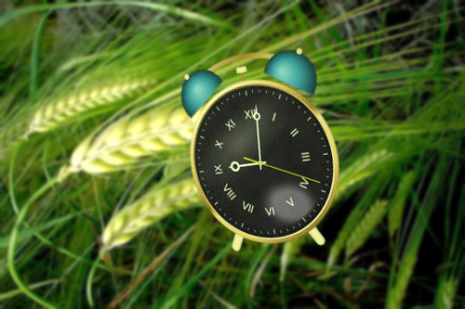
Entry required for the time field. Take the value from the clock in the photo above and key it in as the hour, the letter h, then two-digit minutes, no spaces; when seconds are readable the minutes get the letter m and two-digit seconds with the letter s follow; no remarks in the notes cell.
9h01m19s
